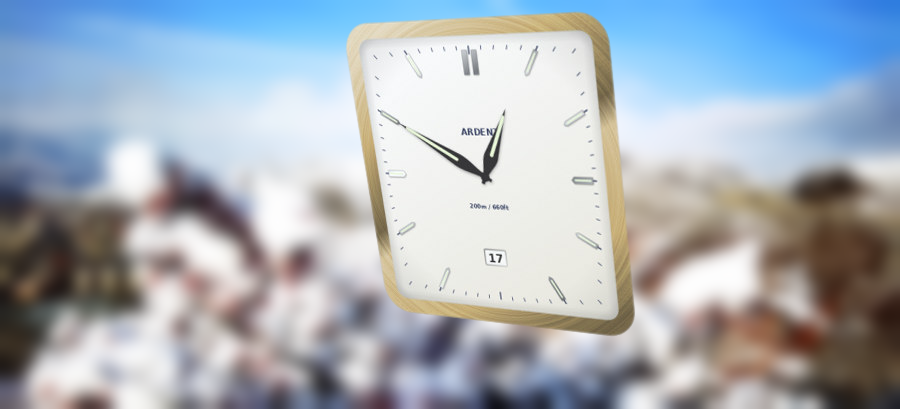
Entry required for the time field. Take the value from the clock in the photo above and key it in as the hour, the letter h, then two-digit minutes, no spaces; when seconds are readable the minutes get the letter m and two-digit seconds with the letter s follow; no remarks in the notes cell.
12h50
